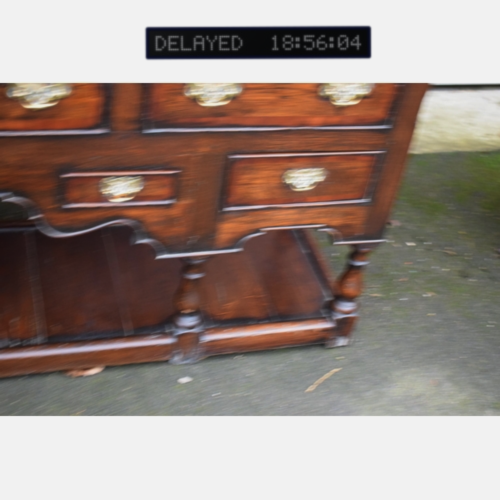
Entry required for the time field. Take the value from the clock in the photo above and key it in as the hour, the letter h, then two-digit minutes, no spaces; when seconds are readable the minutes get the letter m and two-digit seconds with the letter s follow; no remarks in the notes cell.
18h56m04s
